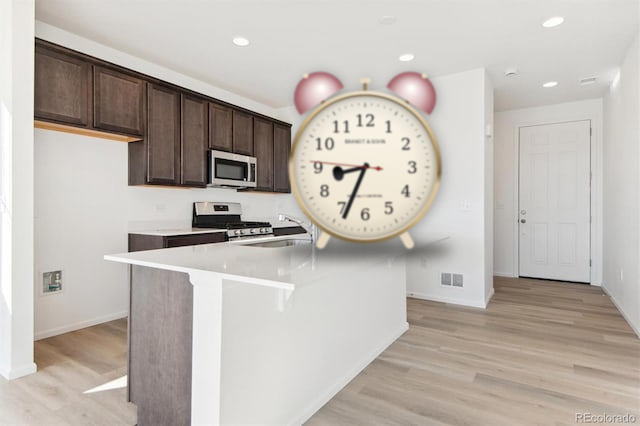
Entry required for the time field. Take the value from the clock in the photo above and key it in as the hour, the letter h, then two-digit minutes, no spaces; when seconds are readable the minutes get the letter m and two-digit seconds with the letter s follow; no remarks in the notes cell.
8h33m46s
